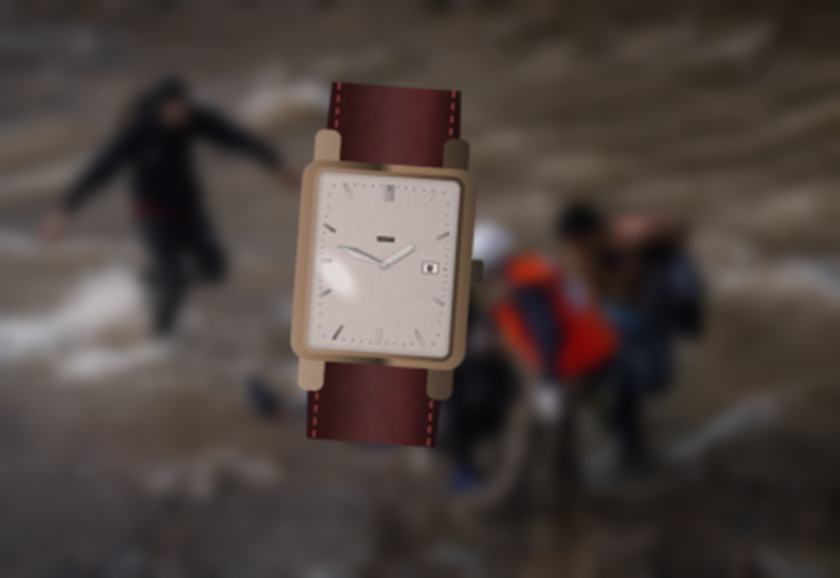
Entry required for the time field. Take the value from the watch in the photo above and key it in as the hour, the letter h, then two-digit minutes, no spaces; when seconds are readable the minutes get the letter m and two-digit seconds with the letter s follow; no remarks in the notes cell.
1h48
